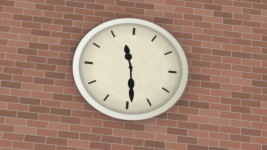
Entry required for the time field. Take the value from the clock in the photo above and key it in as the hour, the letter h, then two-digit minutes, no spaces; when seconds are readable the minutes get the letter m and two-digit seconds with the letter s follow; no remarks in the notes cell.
11h29
